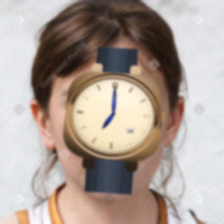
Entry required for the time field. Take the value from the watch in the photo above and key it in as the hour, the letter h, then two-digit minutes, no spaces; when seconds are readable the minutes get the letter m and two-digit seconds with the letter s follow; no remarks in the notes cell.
7h00
